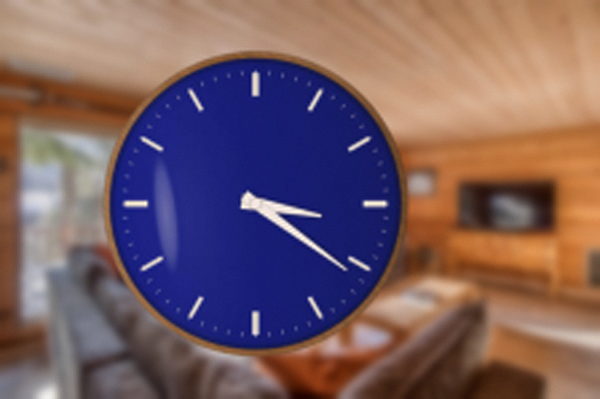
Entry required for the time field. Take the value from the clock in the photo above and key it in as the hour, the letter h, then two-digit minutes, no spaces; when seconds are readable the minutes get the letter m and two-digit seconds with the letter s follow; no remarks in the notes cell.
3h21
